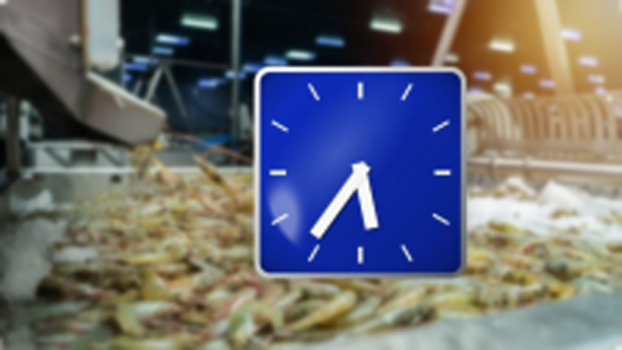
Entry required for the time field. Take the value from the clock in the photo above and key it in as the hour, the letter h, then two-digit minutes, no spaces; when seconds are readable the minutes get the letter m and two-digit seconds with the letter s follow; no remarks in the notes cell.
5h36
